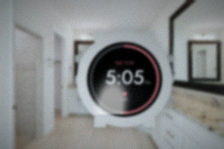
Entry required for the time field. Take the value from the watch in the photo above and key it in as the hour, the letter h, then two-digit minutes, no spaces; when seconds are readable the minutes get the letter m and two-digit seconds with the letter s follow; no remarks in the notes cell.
5h05
